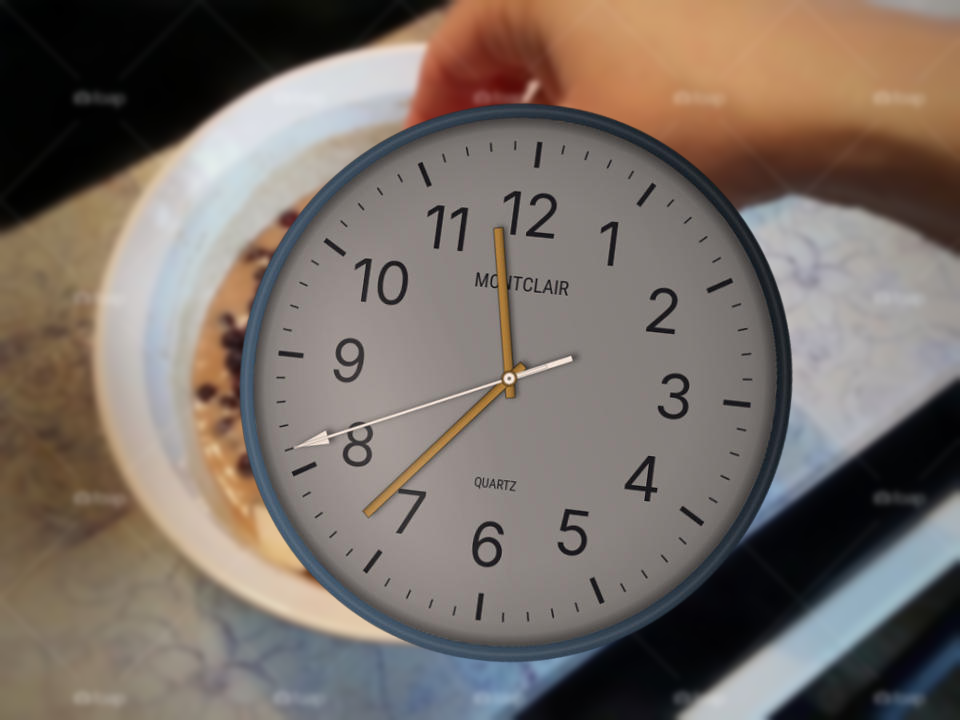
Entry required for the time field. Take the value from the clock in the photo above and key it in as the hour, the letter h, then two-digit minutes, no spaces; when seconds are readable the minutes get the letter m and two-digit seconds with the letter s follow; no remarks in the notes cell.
11h36m41s
